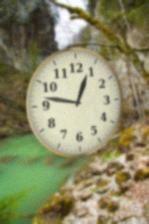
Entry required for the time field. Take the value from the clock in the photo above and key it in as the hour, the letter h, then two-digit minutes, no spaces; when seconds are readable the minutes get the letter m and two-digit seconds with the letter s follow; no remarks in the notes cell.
12h47
